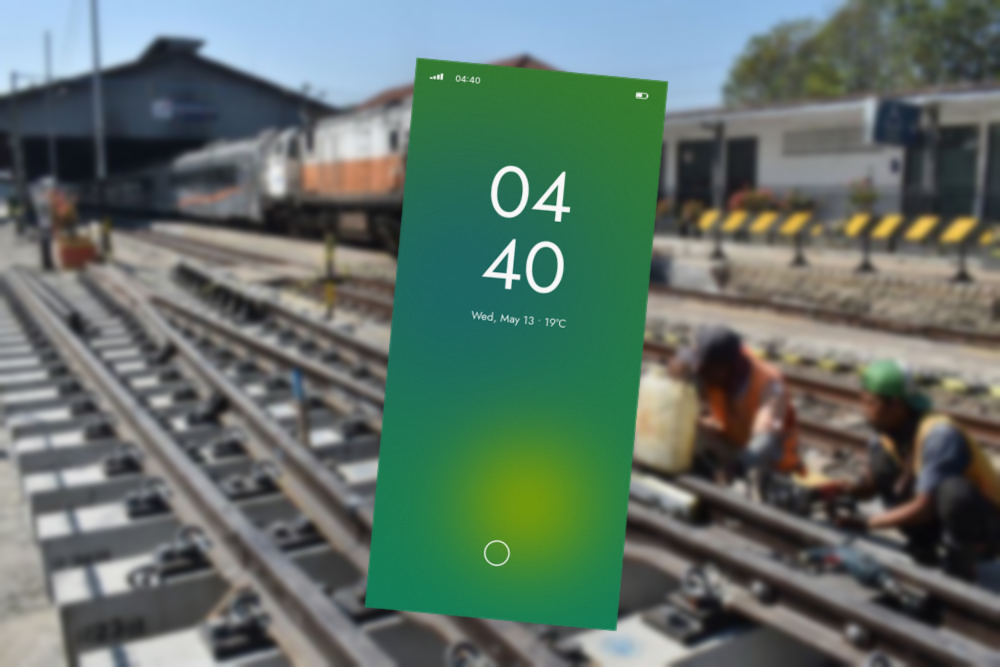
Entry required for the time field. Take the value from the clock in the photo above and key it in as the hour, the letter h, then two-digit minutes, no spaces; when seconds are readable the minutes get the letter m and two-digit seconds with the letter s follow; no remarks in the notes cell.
4h40
